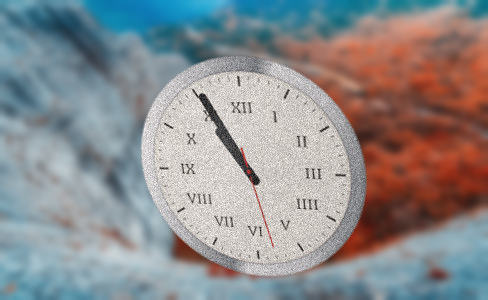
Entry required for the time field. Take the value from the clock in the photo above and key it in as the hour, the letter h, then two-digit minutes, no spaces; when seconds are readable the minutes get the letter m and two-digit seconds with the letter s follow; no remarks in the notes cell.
10h55m28s
